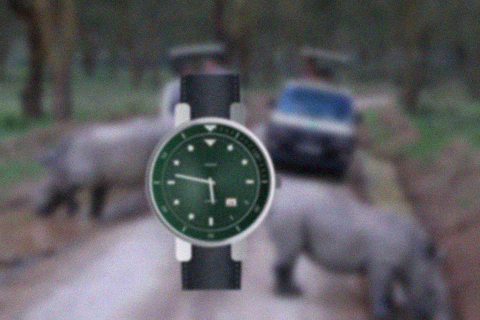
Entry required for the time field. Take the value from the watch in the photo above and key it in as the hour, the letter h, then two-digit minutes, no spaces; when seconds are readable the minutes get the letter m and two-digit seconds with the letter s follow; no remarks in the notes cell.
5h47
